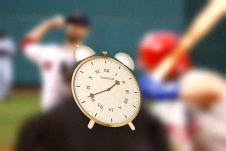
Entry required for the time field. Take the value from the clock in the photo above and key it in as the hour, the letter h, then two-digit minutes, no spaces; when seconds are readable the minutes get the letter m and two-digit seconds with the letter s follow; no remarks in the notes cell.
1h41
